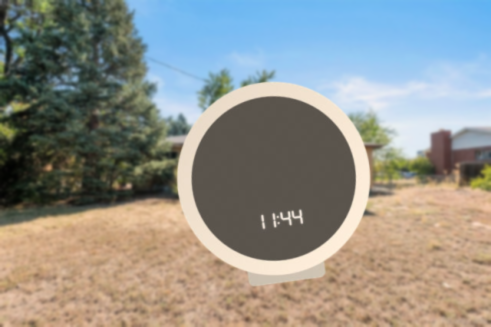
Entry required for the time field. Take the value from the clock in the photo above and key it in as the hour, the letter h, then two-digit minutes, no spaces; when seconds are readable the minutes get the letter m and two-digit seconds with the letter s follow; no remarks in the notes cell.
11h44
